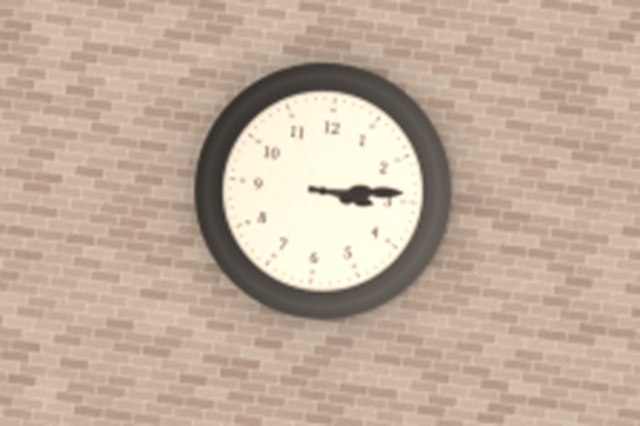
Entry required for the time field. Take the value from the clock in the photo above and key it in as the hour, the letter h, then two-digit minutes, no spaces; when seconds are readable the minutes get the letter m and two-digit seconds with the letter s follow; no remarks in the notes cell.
3h14
